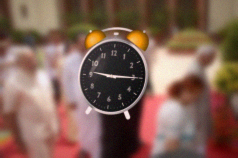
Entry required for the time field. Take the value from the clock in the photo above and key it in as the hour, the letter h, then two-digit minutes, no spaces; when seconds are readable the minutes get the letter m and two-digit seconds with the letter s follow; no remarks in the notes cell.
9h15
